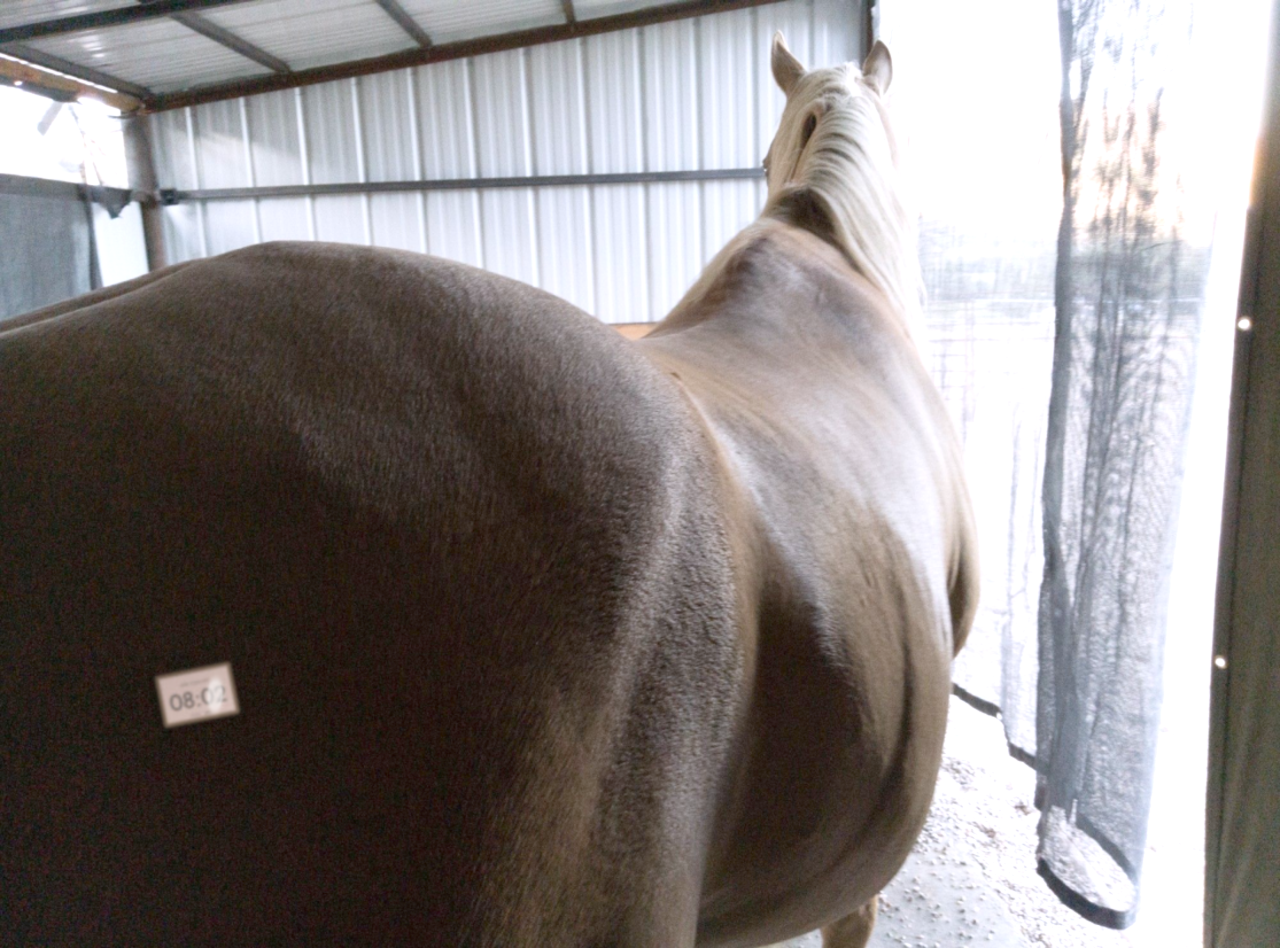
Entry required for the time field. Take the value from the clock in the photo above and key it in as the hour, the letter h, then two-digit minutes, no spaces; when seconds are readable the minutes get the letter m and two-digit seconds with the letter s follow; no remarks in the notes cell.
8h02
